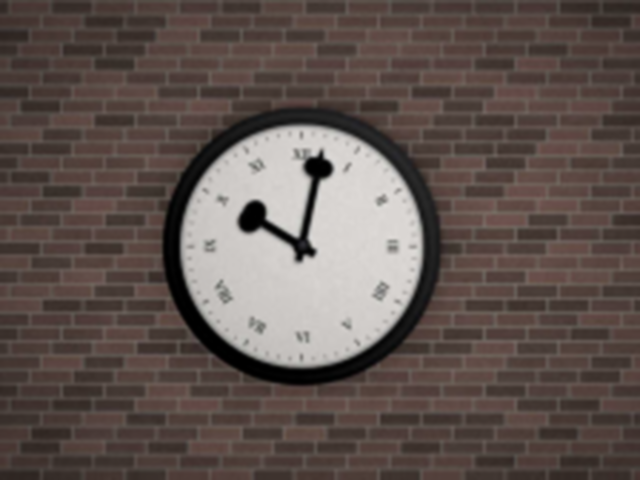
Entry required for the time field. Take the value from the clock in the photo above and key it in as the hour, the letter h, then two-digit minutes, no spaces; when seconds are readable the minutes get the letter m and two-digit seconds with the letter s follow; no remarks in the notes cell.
10h02
